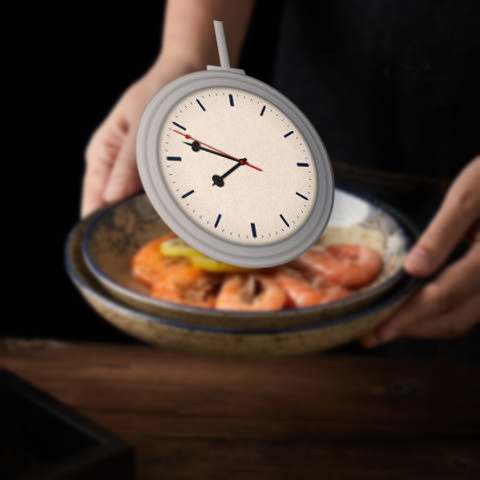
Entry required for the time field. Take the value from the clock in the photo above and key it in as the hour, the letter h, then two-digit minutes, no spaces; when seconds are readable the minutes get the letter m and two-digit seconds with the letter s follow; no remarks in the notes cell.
7h47m49s
